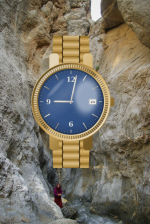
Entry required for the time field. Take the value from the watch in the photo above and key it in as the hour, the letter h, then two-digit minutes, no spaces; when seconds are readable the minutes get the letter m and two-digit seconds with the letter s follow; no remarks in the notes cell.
9h02
